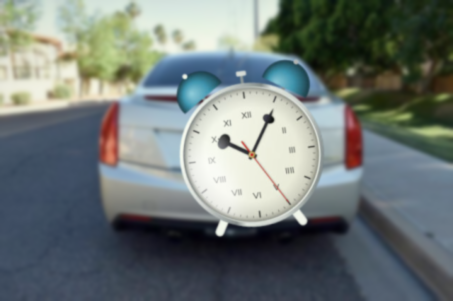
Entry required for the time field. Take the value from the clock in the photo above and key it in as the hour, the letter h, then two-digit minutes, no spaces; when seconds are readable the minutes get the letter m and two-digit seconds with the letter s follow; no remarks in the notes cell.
10h05m25s
